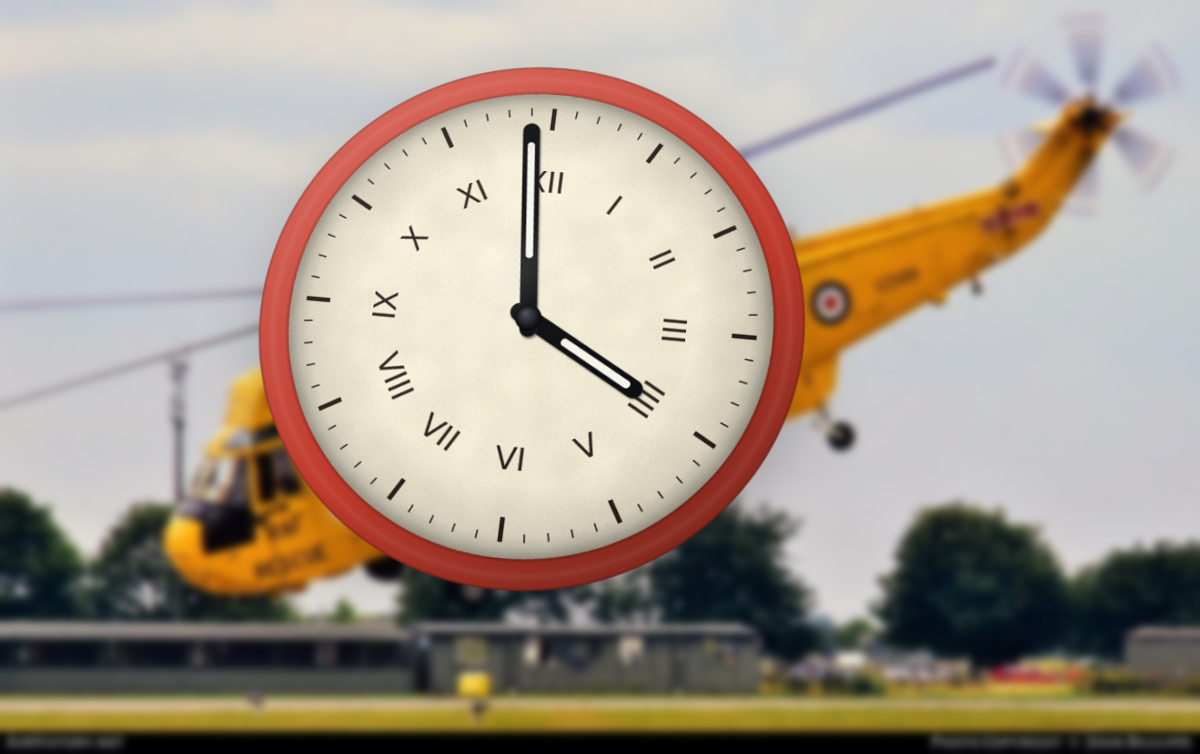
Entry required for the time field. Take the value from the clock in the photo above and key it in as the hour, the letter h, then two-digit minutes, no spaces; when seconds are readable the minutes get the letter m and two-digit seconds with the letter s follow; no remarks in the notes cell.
3h59
